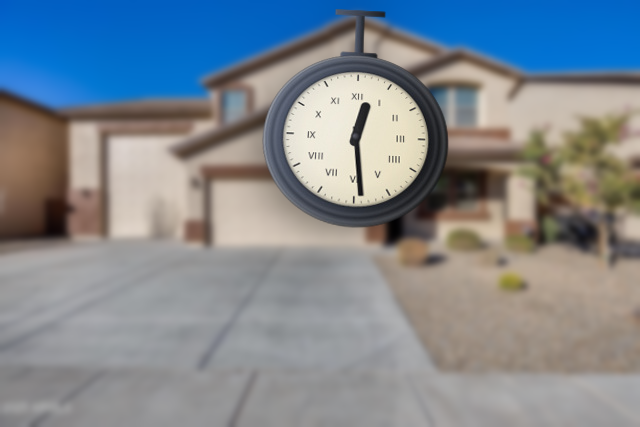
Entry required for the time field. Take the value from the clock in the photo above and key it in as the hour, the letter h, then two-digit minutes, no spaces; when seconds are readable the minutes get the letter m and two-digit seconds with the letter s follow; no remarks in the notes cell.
12h29
